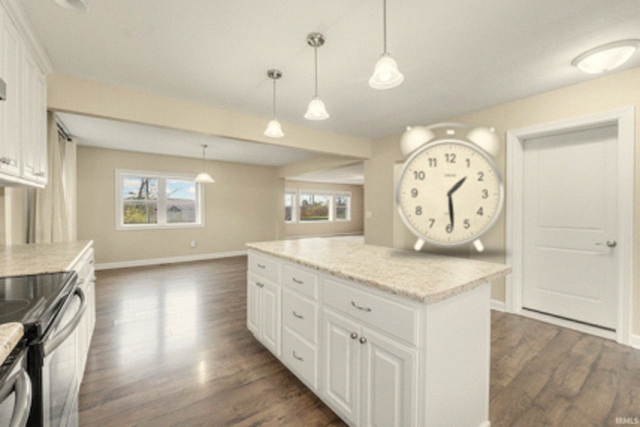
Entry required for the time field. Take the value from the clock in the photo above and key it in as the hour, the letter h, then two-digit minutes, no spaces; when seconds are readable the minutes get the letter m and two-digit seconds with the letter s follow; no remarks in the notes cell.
1h29
